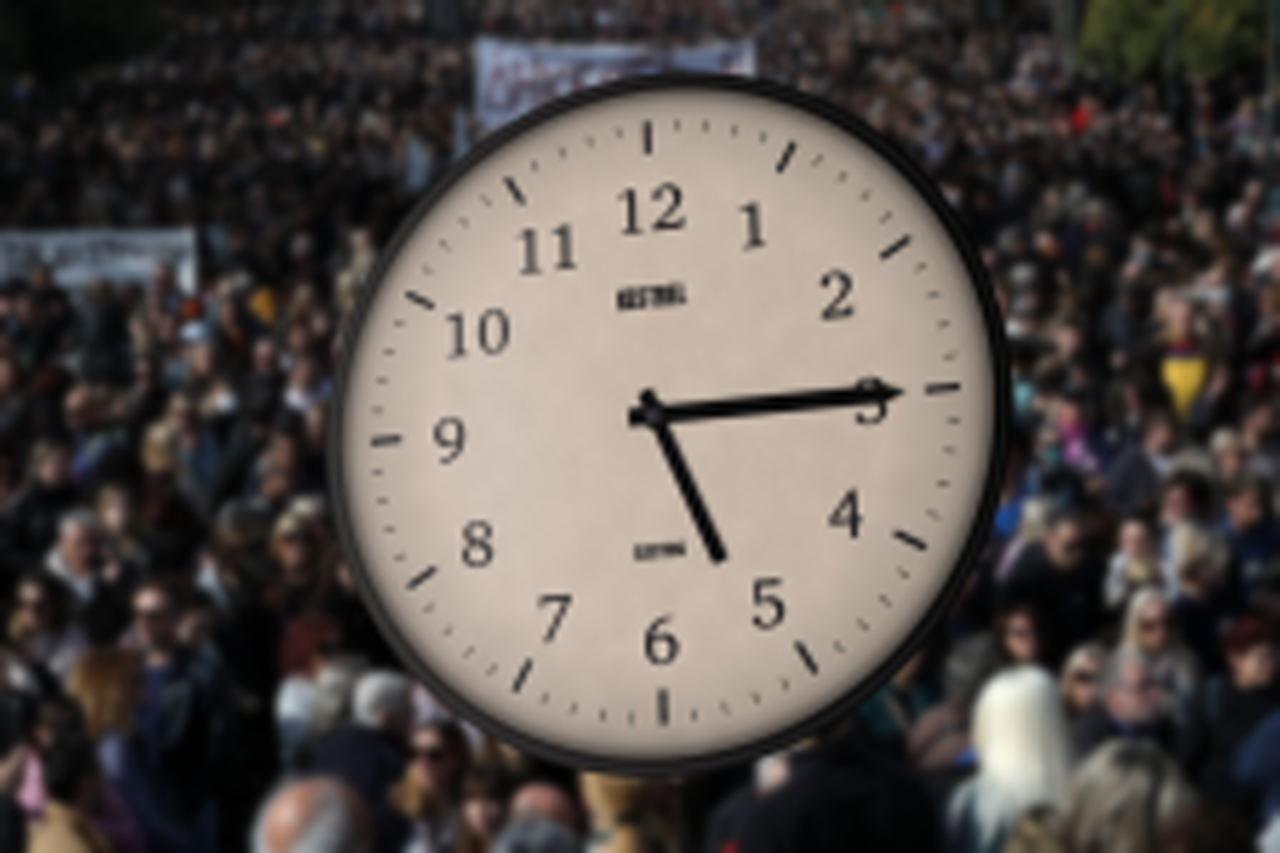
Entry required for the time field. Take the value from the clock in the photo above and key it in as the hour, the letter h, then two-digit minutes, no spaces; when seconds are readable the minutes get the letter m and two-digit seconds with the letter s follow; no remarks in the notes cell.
5h15
